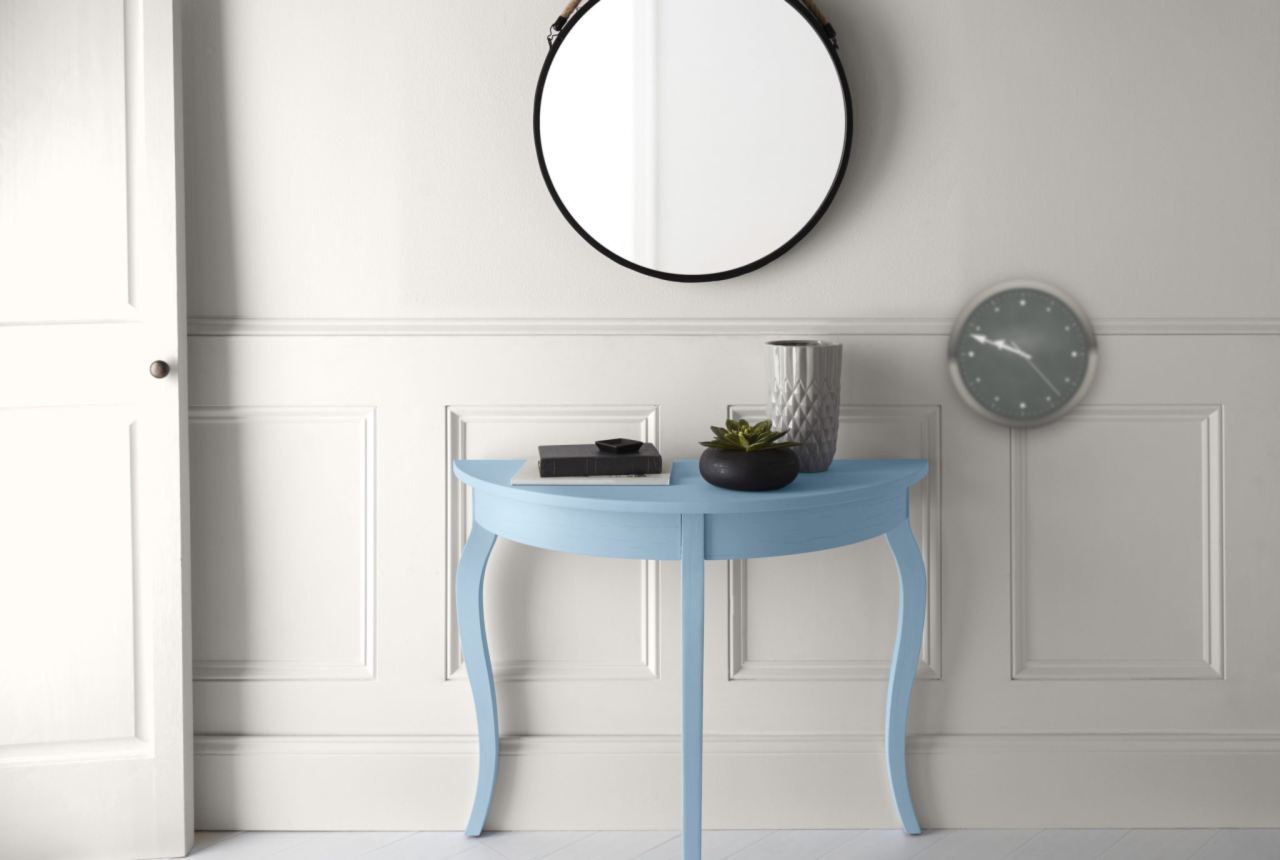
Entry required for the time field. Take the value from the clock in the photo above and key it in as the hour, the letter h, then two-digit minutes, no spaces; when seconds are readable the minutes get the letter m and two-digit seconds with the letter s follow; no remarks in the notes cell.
9h48m23s
